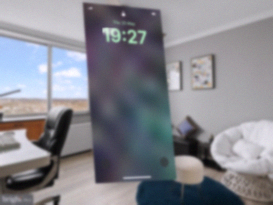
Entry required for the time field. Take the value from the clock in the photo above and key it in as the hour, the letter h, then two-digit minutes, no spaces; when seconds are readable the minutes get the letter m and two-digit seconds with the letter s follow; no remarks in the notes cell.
19h27
